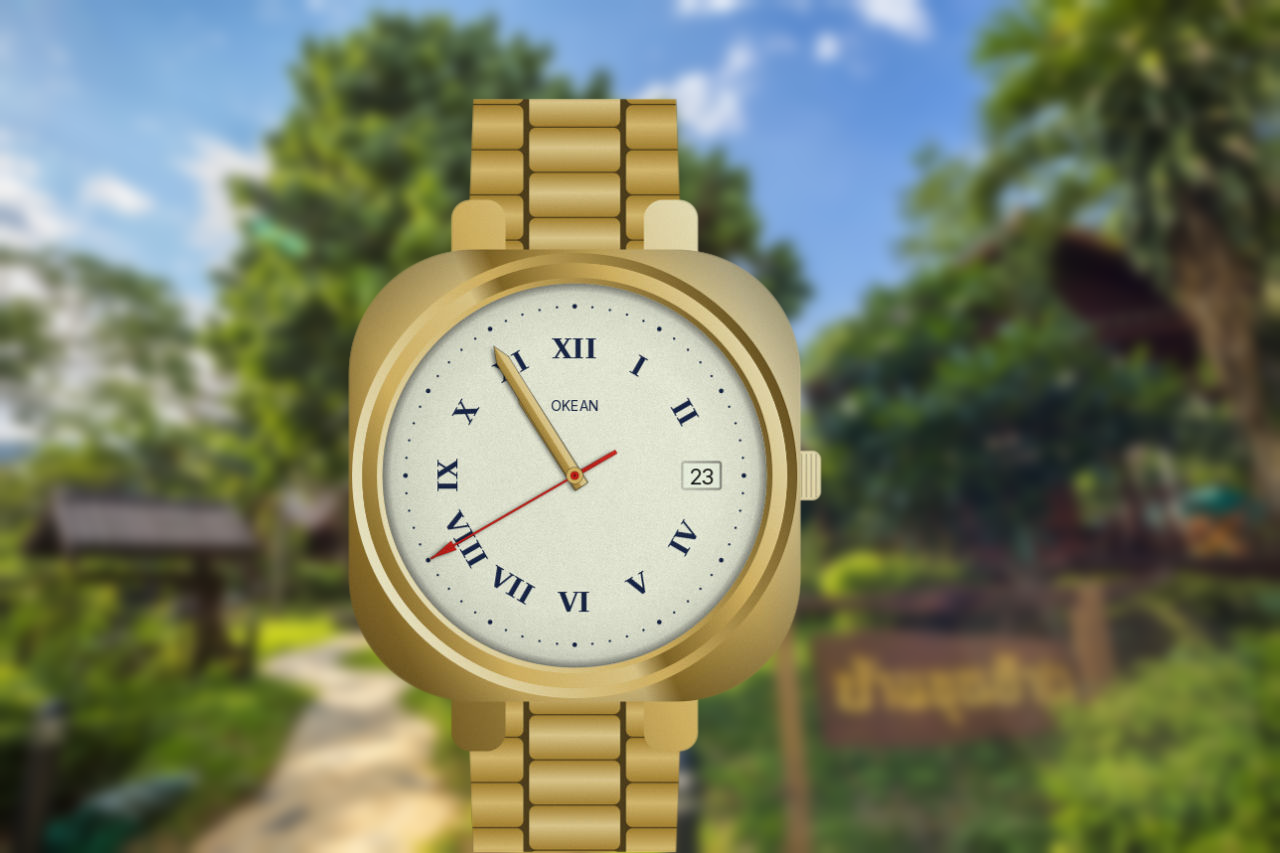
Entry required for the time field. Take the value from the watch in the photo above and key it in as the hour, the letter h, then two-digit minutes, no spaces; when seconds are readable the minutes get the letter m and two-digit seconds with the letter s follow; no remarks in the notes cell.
10h54m40s
